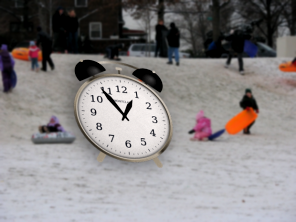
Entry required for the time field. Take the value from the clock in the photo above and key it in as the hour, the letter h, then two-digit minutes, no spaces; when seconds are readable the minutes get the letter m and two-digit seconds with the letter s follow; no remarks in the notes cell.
12h54
